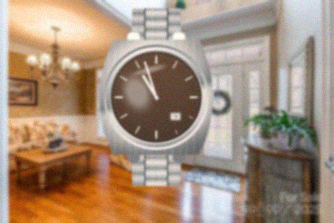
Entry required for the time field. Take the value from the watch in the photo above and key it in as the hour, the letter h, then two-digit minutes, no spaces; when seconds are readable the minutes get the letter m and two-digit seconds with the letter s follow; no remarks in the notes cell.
10h57
